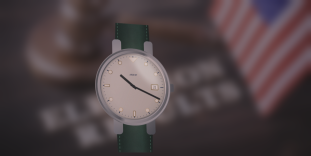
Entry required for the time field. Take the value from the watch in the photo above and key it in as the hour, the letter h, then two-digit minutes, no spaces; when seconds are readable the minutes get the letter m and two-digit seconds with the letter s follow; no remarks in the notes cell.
10h19
